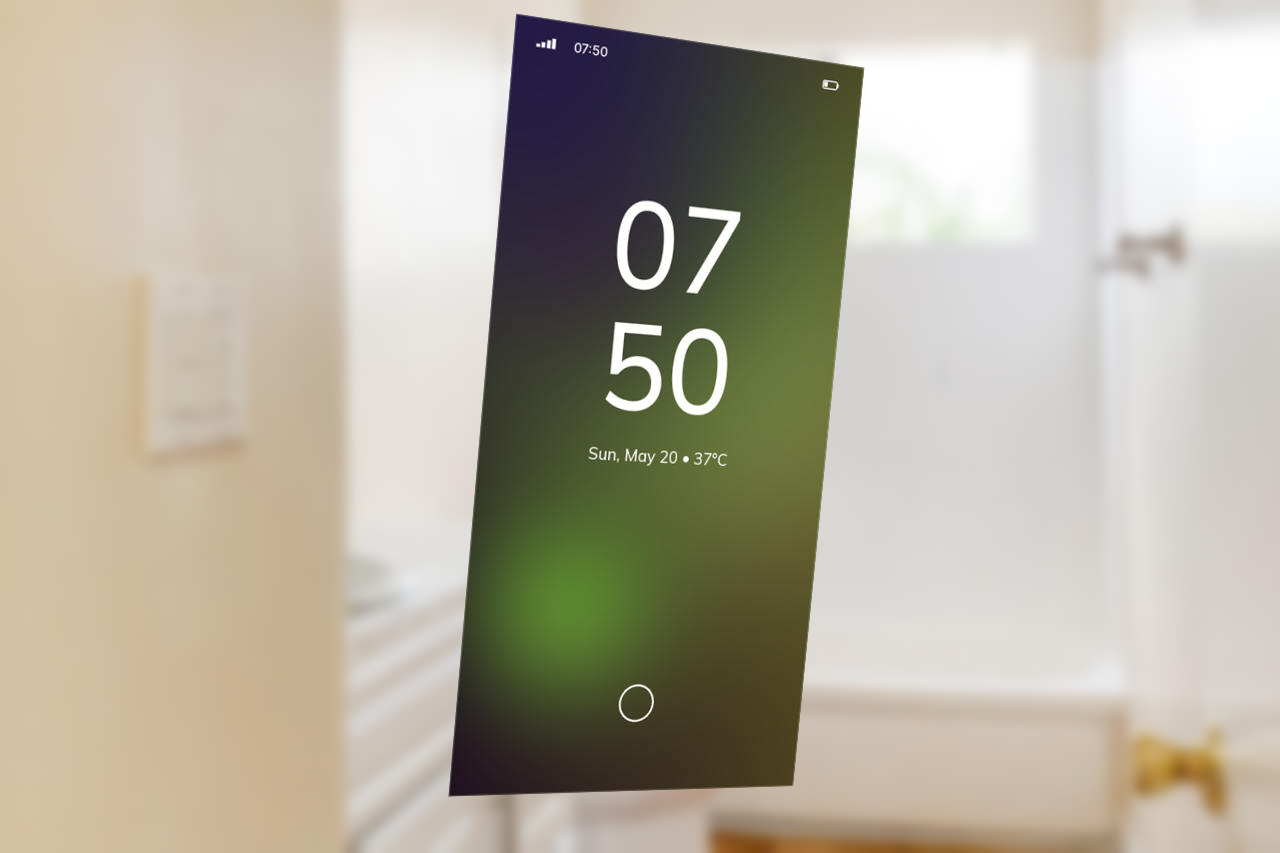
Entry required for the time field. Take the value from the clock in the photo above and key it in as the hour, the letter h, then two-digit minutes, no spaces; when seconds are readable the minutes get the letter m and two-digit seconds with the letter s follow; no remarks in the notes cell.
7h50
